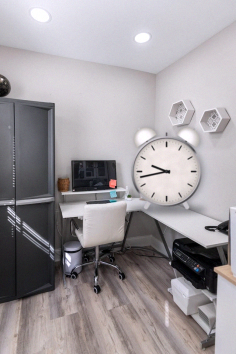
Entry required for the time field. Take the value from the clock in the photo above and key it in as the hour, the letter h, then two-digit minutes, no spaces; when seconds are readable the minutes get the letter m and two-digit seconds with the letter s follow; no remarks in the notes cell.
9h43
